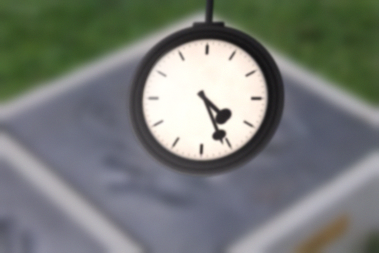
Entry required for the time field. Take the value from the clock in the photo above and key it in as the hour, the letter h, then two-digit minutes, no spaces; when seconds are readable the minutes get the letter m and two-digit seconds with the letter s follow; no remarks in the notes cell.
4h26
